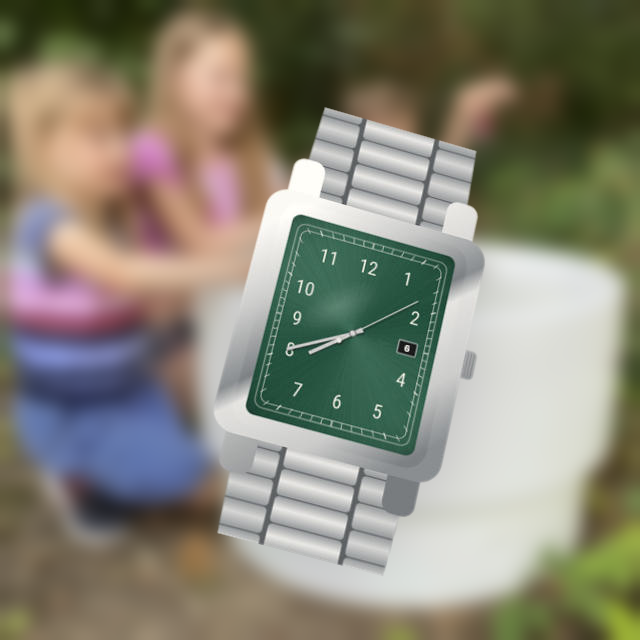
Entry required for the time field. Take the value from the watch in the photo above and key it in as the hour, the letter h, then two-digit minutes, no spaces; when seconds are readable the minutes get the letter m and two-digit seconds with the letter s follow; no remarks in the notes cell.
7h40m08s
